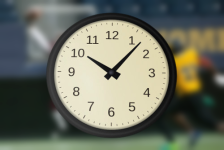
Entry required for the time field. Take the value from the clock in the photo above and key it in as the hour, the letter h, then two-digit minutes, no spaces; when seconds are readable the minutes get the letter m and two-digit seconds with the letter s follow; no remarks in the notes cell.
10h07
